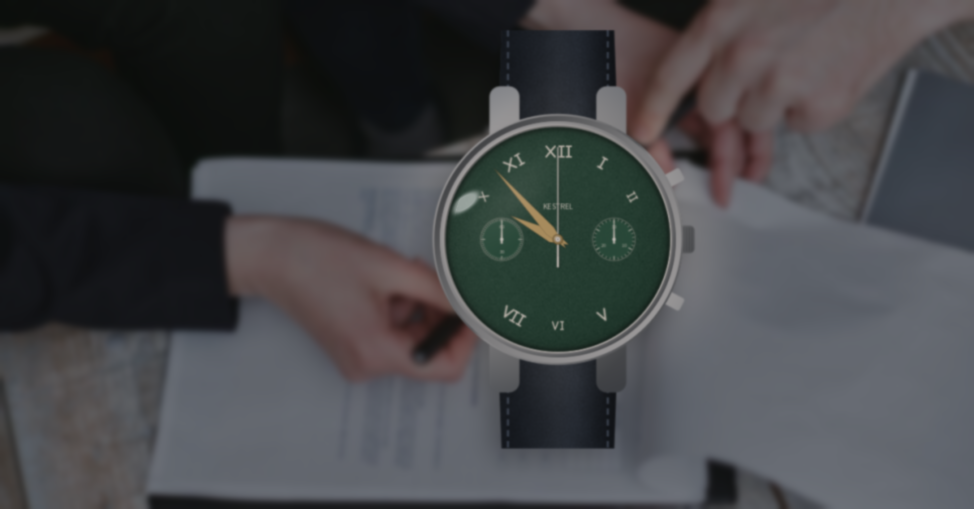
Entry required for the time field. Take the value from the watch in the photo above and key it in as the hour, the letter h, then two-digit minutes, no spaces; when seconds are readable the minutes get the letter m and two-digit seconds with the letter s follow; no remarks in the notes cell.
9h53
